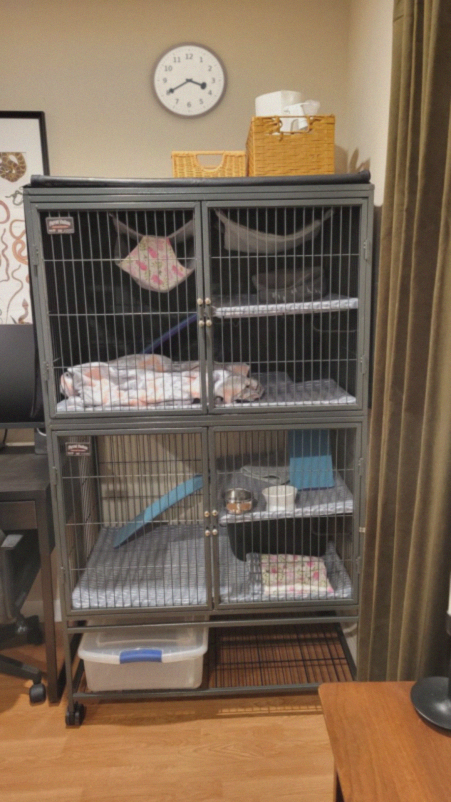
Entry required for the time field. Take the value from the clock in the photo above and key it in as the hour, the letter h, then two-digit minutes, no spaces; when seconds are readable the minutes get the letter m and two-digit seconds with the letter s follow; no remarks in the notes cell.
3h40
